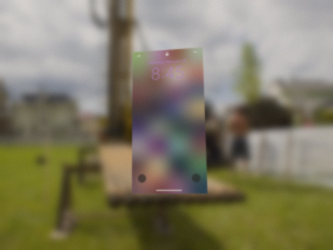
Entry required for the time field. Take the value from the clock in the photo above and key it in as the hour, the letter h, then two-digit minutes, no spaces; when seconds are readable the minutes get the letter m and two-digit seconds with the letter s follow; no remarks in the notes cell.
8h45
